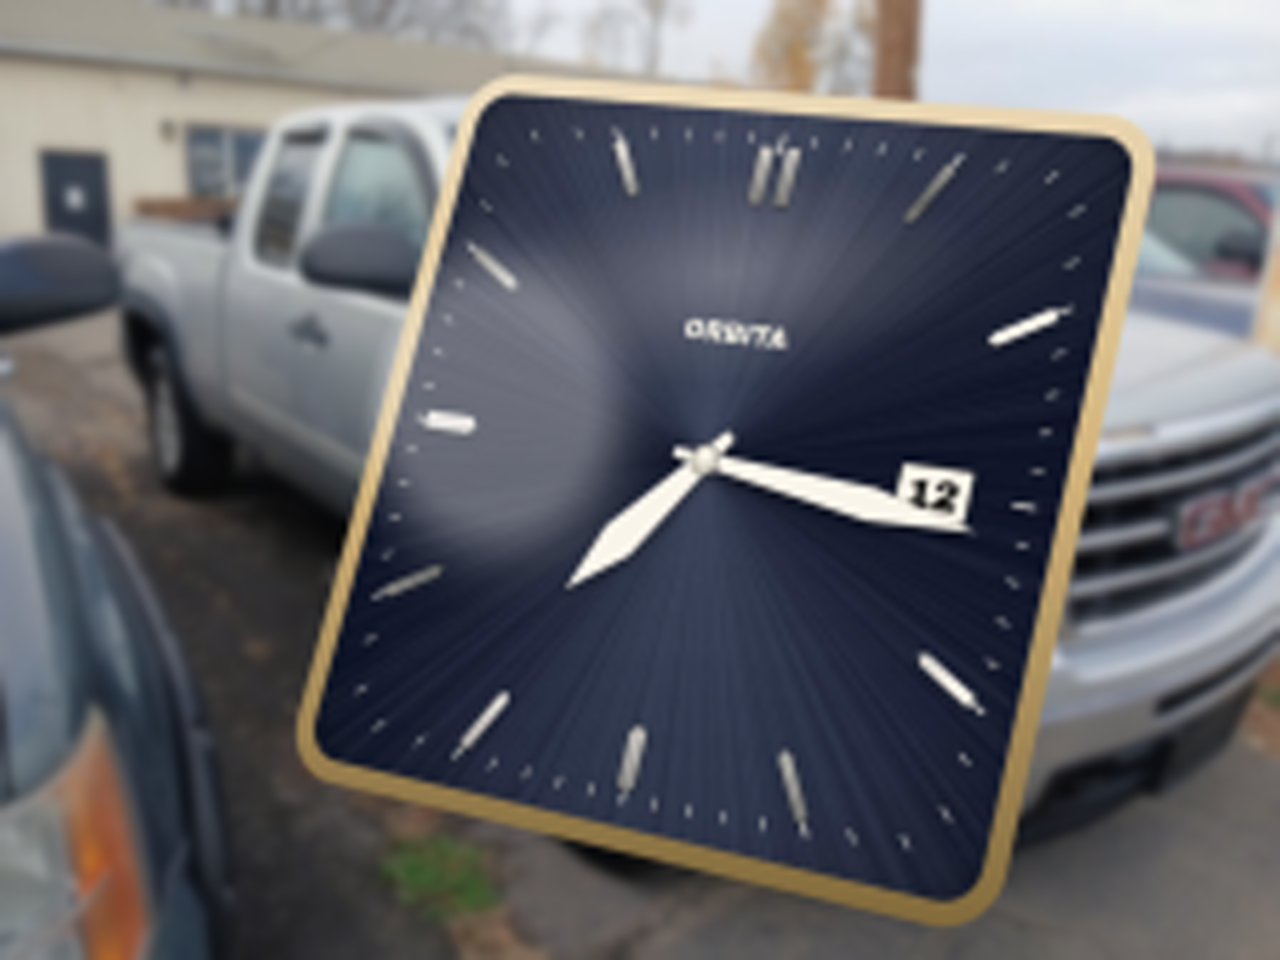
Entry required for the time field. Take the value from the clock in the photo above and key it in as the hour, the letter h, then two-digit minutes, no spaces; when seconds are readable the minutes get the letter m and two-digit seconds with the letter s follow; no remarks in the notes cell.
7h16
